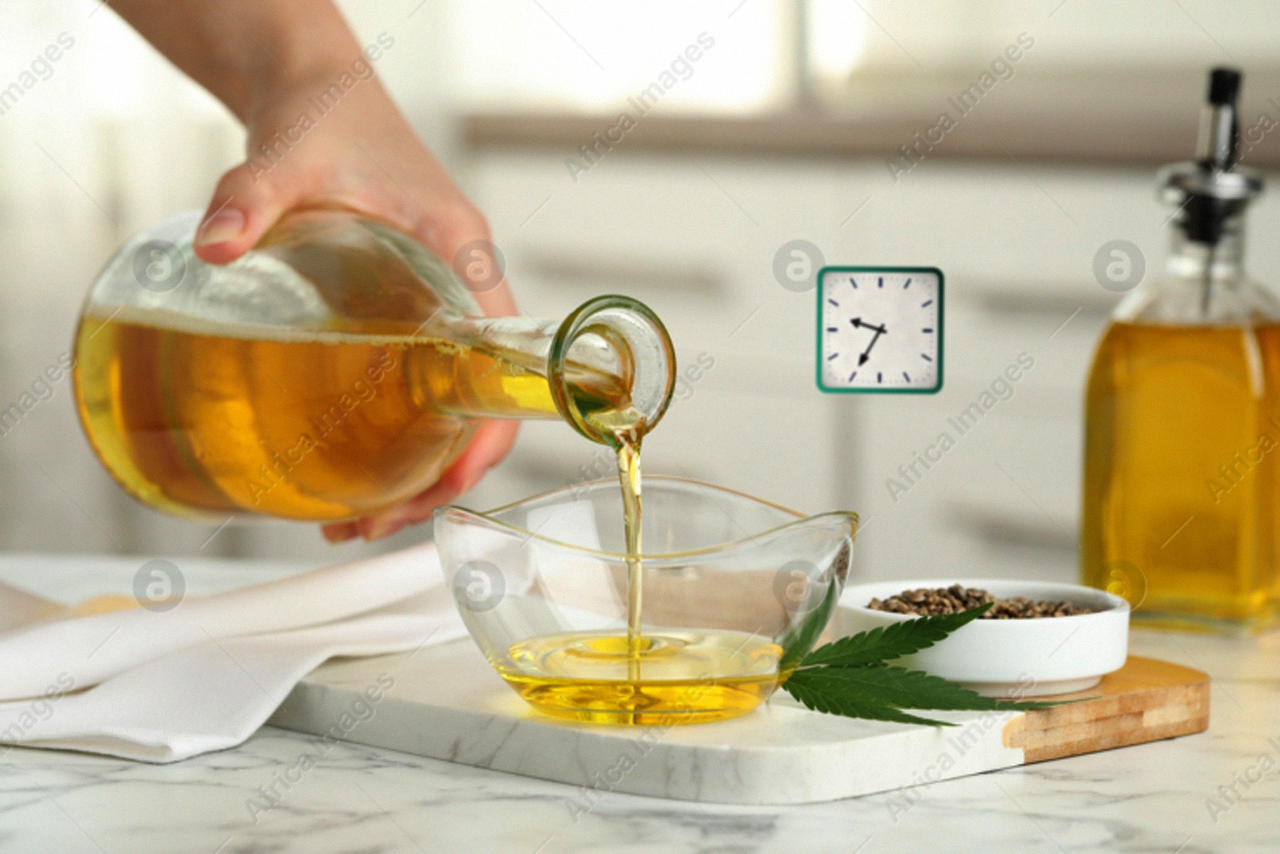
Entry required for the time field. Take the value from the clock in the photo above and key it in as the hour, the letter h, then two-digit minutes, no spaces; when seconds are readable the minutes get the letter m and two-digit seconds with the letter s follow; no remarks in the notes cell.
9h35
